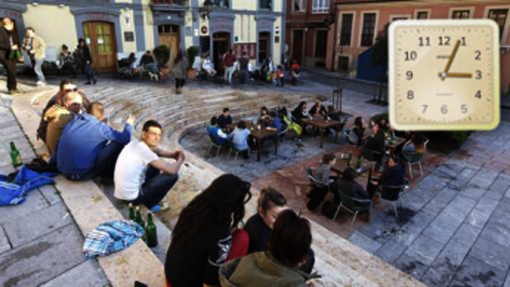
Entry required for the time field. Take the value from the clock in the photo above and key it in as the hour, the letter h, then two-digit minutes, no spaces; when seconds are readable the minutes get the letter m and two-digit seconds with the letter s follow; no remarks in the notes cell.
3h04
